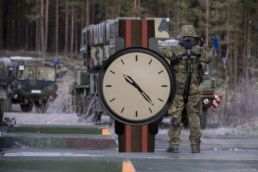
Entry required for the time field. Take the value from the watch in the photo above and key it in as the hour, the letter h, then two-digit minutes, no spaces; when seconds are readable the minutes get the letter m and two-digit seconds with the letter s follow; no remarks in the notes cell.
10h23
